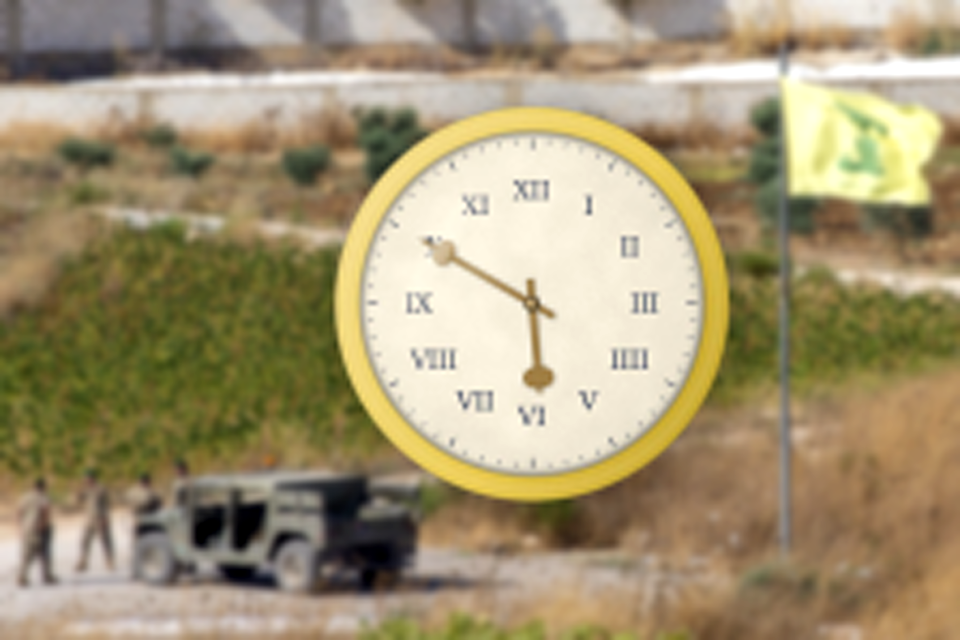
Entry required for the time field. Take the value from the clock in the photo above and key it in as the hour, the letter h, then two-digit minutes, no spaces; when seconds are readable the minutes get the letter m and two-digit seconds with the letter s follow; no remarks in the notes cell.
5h50
